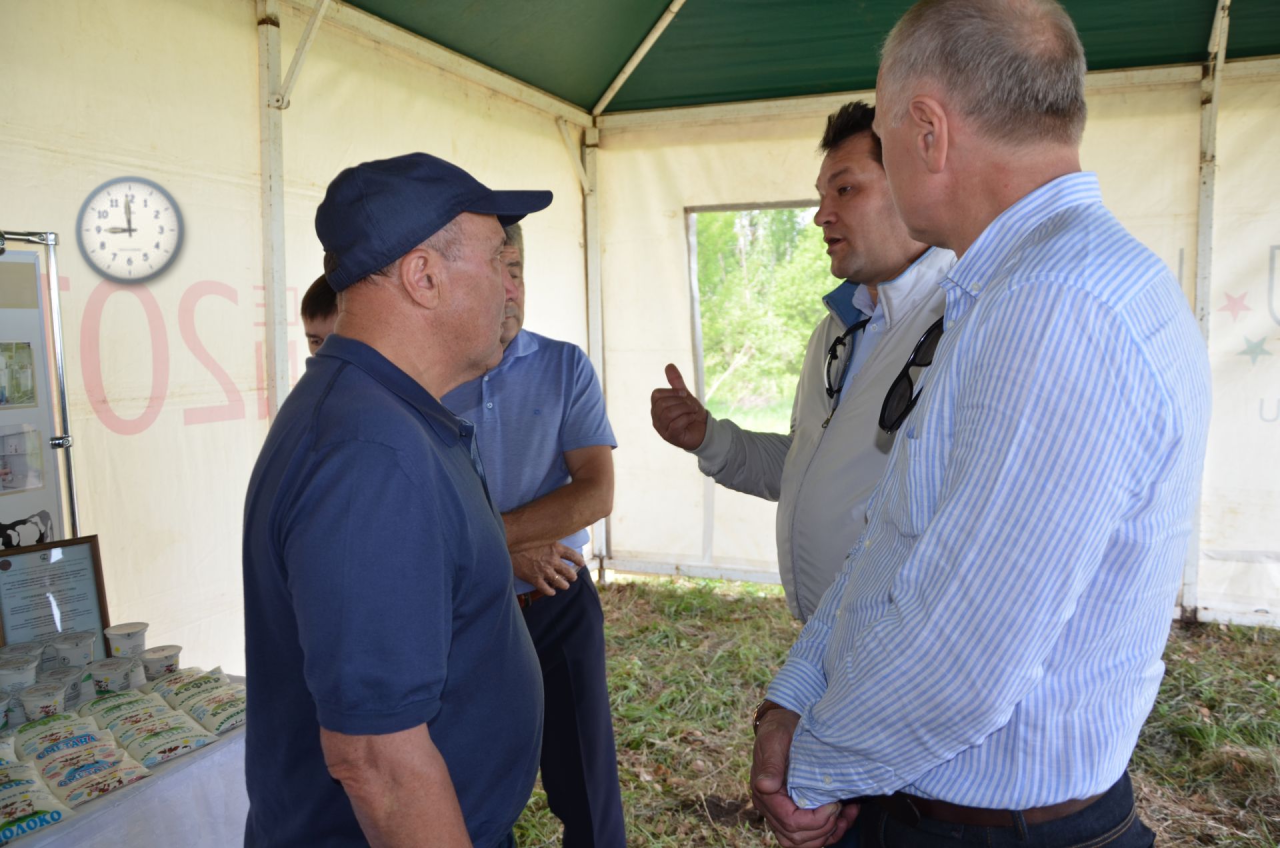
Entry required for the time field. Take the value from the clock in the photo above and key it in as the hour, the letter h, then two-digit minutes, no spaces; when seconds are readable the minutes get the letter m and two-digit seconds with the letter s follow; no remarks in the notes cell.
8h59
